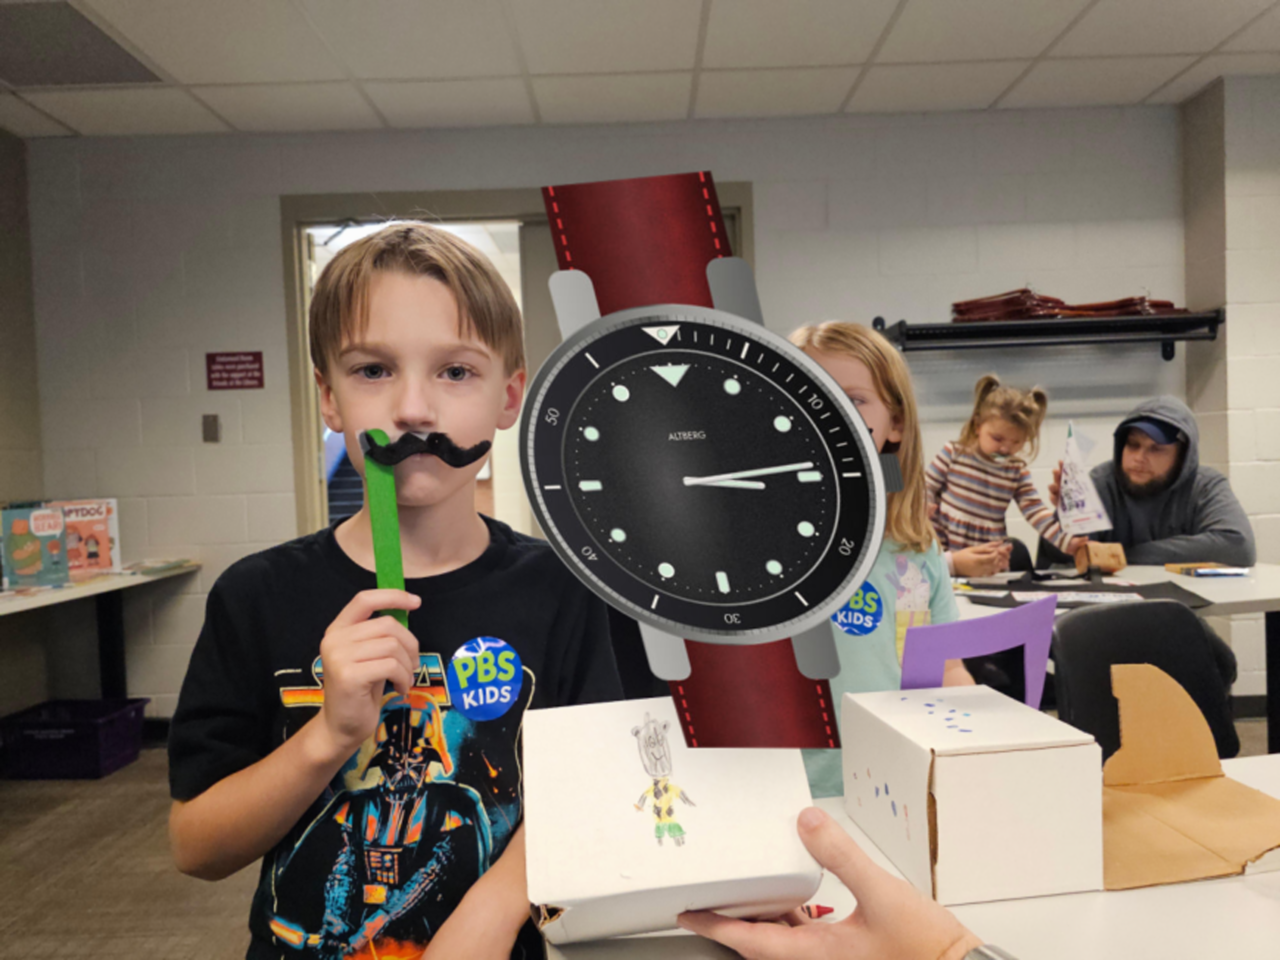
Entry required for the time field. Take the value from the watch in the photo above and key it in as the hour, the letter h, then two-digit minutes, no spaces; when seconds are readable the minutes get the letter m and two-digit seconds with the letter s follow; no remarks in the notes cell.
3h14
